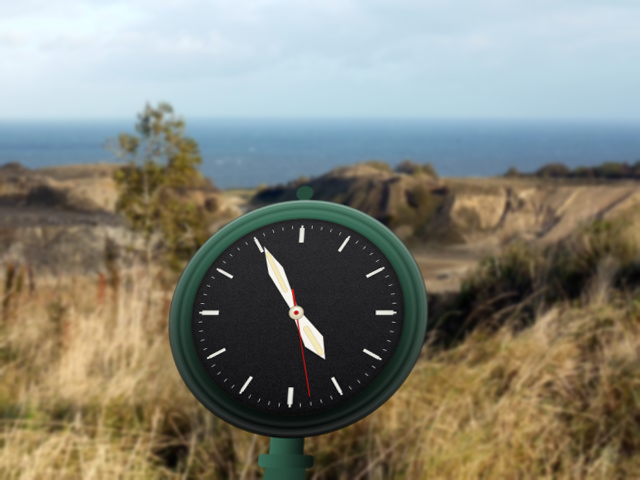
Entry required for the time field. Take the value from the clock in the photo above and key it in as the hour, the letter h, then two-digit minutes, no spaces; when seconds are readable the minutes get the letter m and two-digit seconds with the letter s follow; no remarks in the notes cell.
4h55m28s
